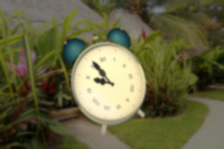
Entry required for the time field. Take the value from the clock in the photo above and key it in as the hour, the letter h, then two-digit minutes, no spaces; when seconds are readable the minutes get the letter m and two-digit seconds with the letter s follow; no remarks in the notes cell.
9h56
